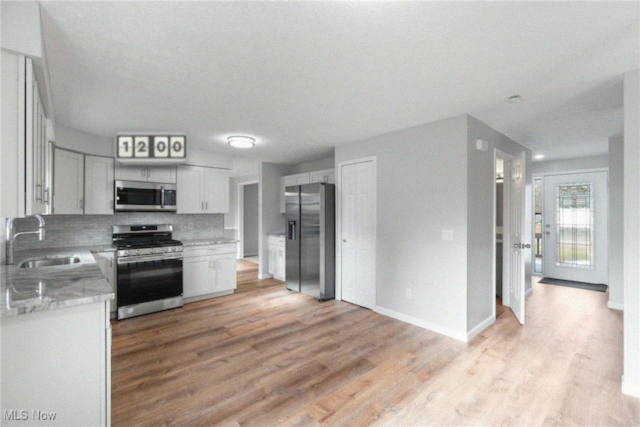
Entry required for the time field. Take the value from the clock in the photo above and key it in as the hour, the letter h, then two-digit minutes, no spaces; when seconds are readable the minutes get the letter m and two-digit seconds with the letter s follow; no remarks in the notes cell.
12h00
